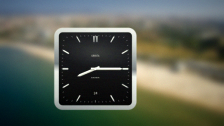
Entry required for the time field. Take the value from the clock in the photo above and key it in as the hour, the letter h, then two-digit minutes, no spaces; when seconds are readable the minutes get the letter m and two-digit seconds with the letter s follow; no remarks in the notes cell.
8h15
